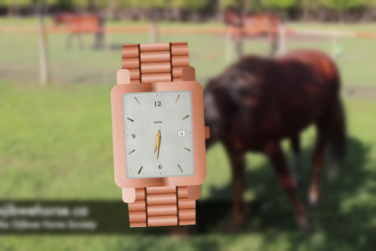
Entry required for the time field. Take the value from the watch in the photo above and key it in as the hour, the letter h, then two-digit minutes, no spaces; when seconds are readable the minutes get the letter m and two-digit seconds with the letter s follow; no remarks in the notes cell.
6h31
